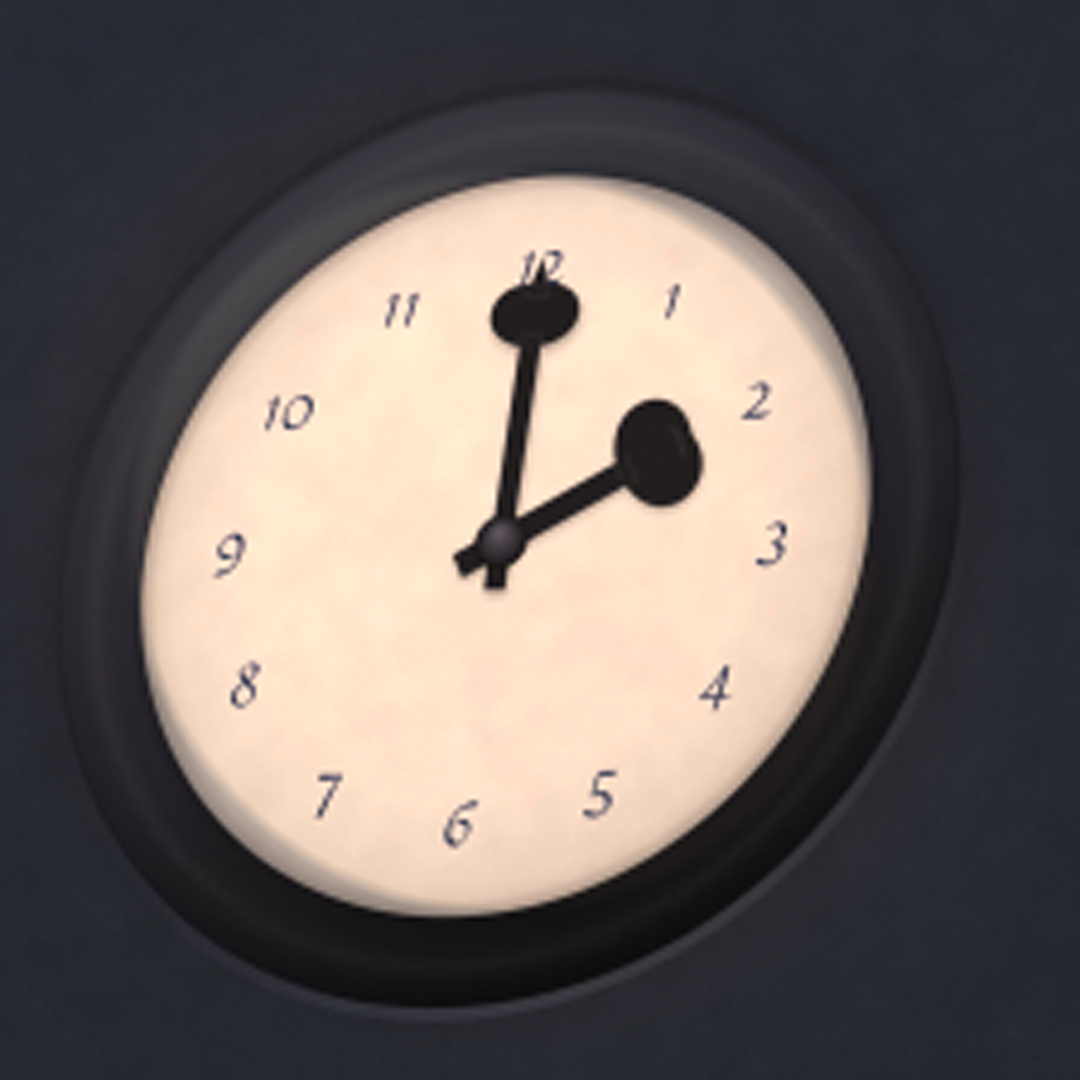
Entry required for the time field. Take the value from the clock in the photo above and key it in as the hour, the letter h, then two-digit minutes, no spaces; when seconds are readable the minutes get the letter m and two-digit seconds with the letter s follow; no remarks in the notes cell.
2h00
